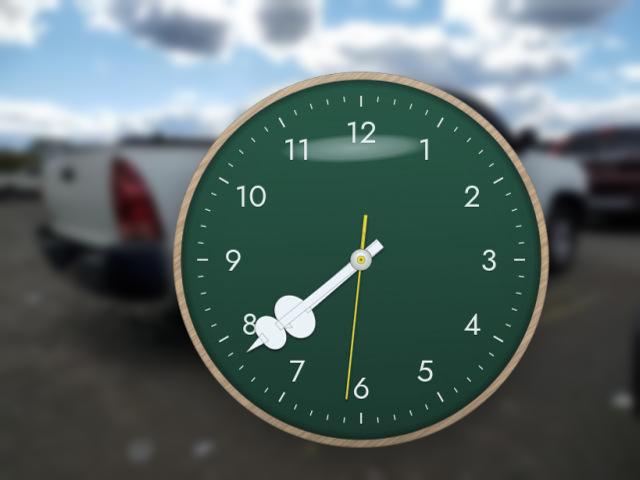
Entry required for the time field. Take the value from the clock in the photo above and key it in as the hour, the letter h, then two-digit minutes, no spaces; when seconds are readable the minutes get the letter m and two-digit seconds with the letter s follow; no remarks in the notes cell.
7h38m31s
